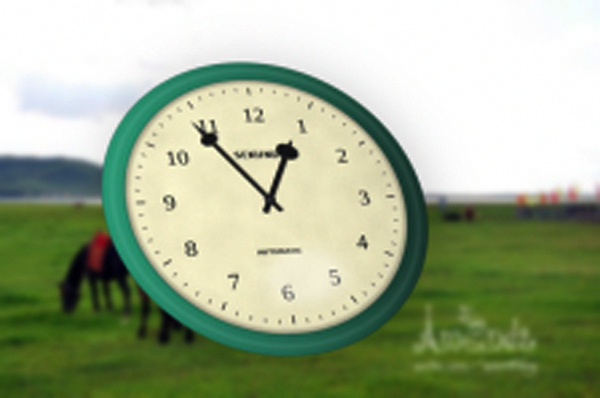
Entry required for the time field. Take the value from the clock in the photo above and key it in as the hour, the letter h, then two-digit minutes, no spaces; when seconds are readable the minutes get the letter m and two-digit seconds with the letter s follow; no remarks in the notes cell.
12h54
